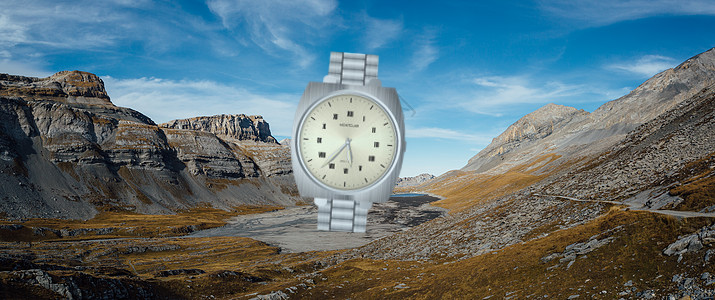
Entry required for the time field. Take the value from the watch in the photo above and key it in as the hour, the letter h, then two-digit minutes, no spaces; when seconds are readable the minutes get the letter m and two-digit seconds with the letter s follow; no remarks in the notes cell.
5h37
